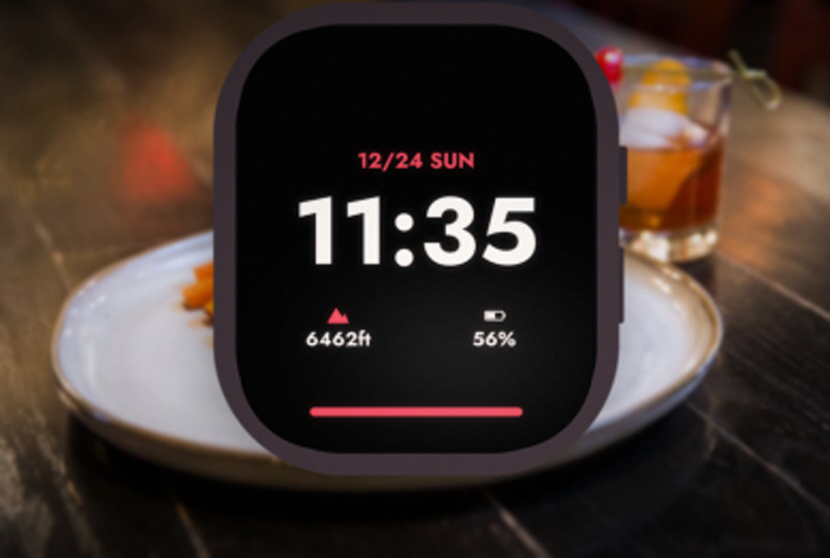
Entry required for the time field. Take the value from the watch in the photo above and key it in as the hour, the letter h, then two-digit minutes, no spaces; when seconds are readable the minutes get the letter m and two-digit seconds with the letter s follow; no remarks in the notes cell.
11h35
